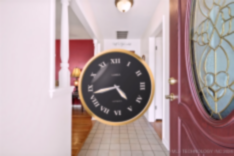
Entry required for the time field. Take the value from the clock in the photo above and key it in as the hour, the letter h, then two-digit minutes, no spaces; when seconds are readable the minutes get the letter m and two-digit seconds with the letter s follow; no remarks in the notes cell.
4h43
